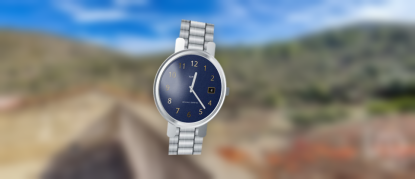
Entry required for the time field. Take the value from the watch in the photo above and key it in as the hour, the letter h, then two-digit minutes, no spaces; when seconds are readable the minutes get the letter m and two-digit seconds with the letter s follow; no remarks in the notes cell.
12h23
